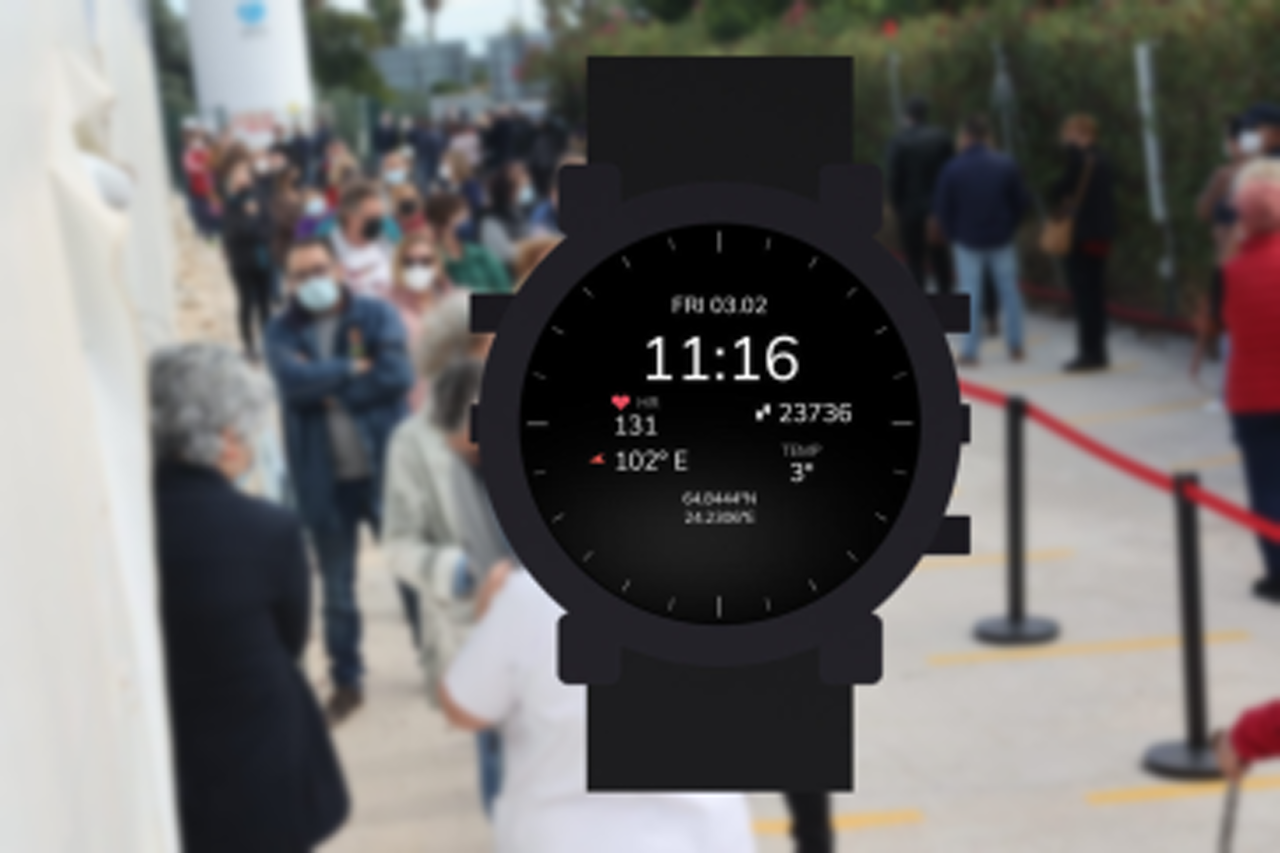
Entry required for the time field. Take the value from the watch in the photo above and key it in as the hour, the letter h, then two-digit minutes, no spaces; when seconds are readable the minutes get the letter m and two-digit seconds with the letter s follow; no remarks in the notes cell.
11h16
